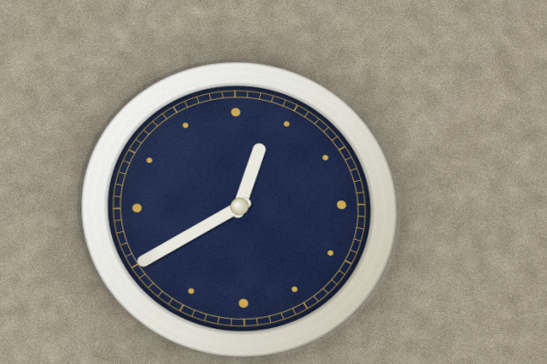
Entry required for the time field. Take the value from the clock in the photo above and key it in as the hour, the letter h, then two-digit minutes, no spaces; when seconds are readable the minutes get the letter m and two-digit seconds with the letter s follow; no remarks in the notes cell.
12h40
